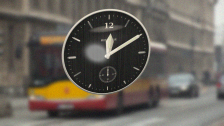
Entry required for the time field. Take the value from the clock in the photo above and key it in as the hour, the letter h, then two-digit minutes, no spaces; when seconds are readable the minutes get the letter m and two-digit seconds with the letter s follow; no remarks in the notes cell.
12h10
